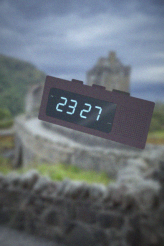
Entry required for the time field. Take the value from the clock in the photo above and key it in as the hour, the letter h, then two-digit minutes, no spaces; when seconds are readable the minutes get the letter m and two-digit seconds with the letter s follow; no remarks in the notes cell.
23h27
